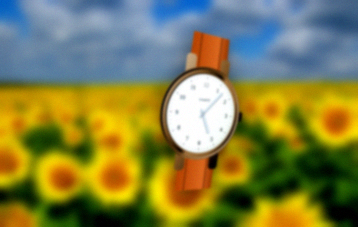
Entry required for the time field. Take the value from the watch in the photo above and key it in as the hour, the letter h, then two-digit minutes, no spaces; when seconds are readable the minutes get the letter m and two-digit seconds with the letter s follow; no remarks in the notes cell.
5h07
